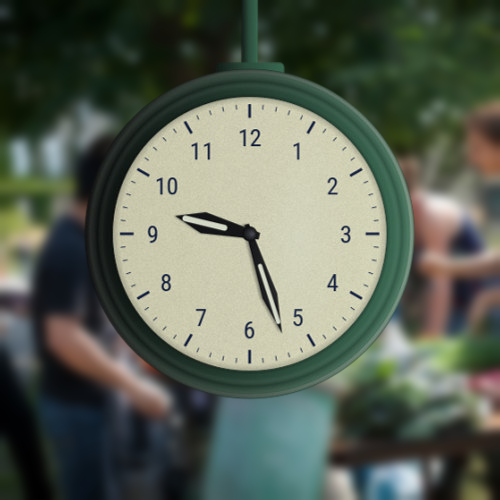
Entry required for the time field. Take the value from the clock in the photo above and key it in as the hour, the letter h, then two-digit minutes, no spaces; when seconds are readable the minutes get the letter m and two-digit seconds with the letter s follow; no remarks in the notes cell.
9h27
